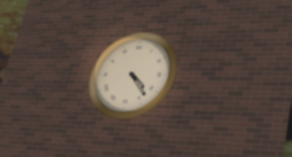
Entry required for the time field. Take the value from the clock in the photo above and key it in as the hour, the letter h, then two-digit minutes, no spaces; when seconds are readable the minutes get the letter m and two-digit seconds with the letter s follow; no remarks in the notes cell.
4h23
